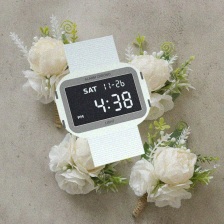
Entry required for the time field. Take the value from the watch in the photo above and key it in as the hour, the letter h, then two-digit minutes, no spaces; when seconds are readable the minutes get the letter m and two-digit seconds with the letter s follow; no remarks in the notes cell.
4h38
